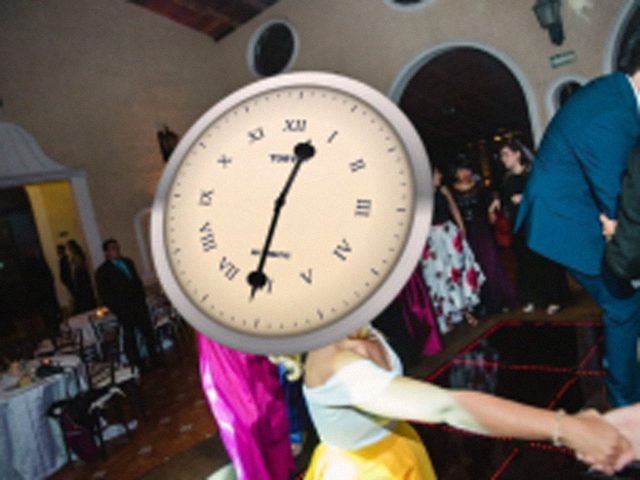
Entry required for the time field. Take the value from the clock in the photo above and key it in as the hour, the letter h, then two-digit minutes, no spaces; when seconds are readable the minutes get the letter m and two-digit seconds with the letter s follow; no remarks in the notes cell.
12h31
